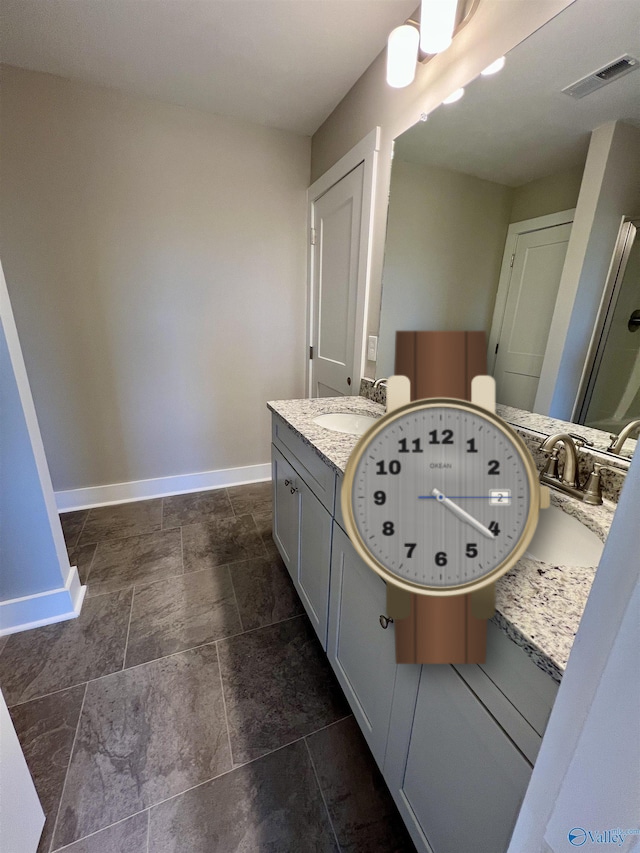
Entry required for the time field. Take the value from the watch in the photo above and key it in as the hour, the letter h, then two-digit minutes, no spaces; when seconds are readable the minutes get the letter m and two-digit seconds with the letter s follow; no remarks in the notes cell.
4h21m15s
